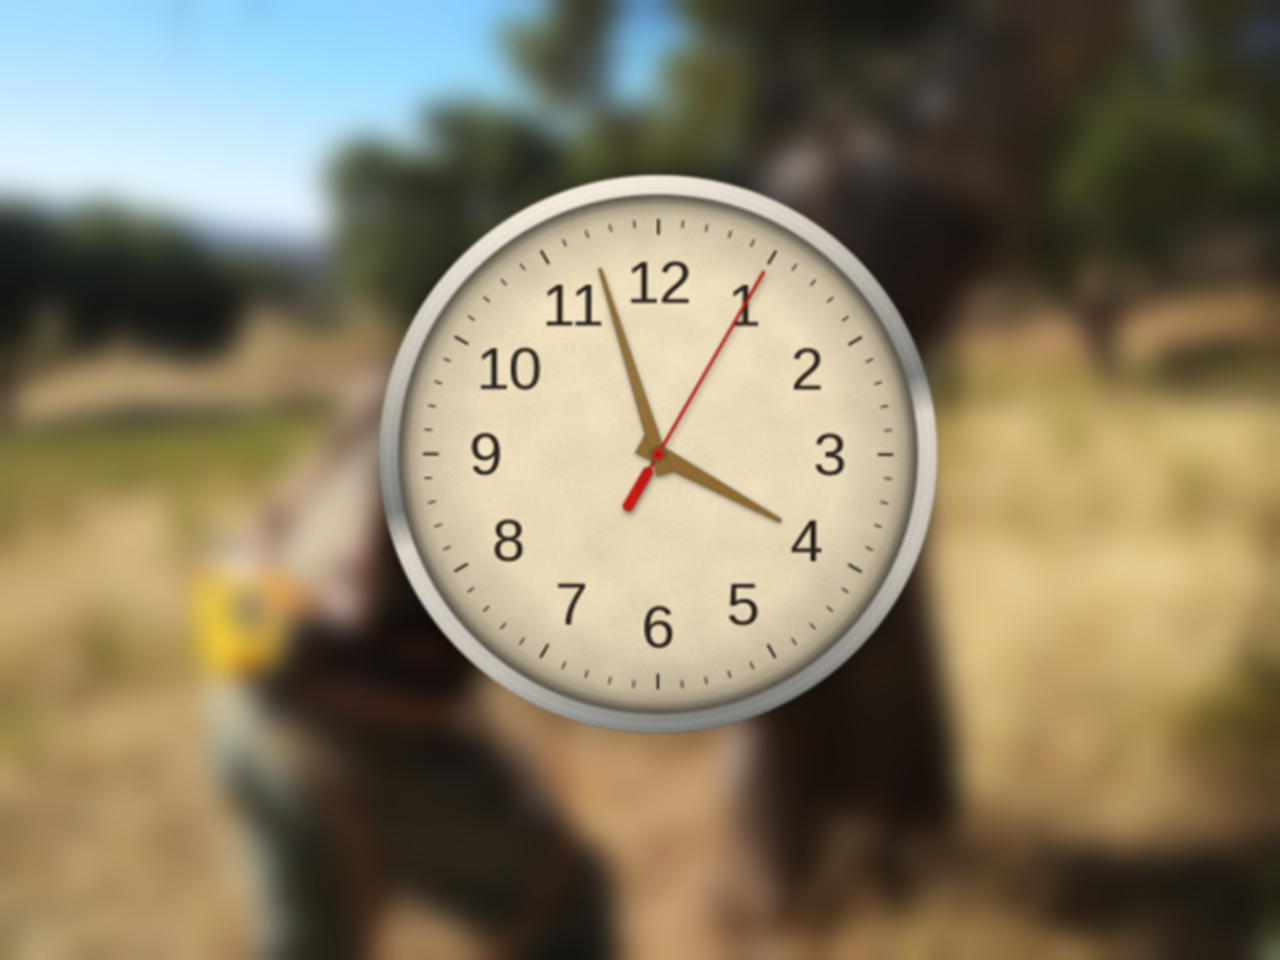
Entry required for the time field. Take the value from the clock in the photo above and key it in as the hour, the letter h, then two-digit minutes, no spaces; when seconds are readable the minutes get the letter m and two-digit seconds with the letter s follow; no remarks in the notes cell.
3h57m05s
